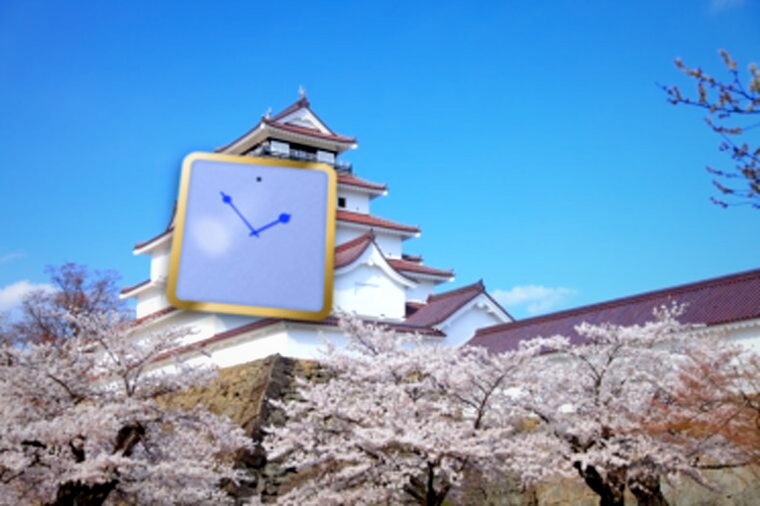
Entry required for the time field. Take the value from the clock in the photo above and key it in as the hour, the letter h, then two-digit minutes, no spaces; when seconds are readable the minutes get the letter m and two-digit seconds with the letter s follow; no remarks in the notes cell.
1h53
